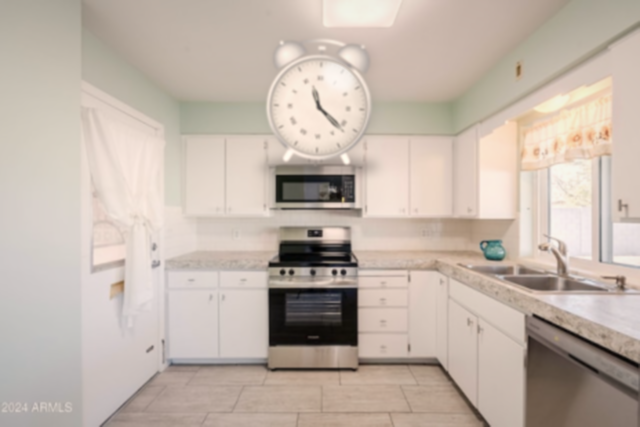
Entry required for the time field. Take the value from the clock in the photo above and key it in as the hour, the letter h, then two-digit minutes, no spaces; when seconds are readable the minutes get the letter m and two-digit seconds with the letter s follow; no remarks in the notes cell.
11h22
